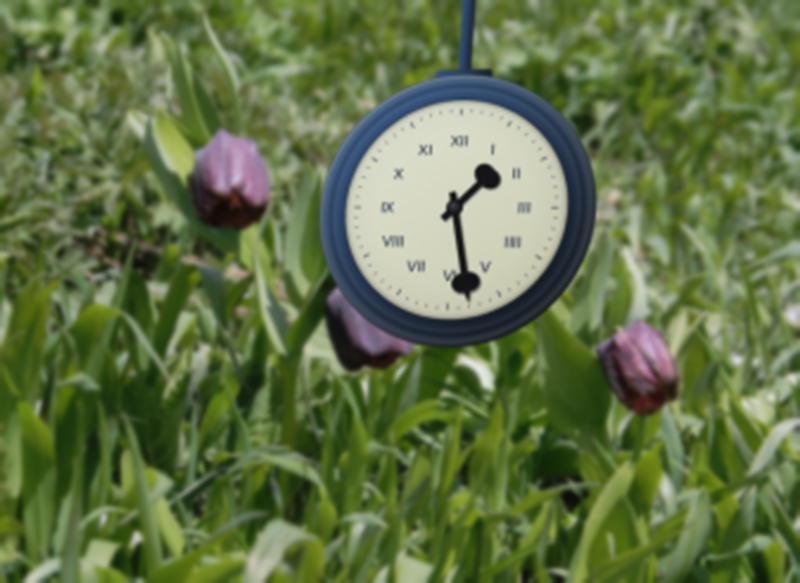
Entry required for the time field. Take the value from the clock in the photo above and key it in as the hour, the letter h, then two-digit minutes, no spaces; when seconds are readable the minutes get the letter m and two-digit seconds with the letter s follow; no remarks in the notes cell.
1h28
